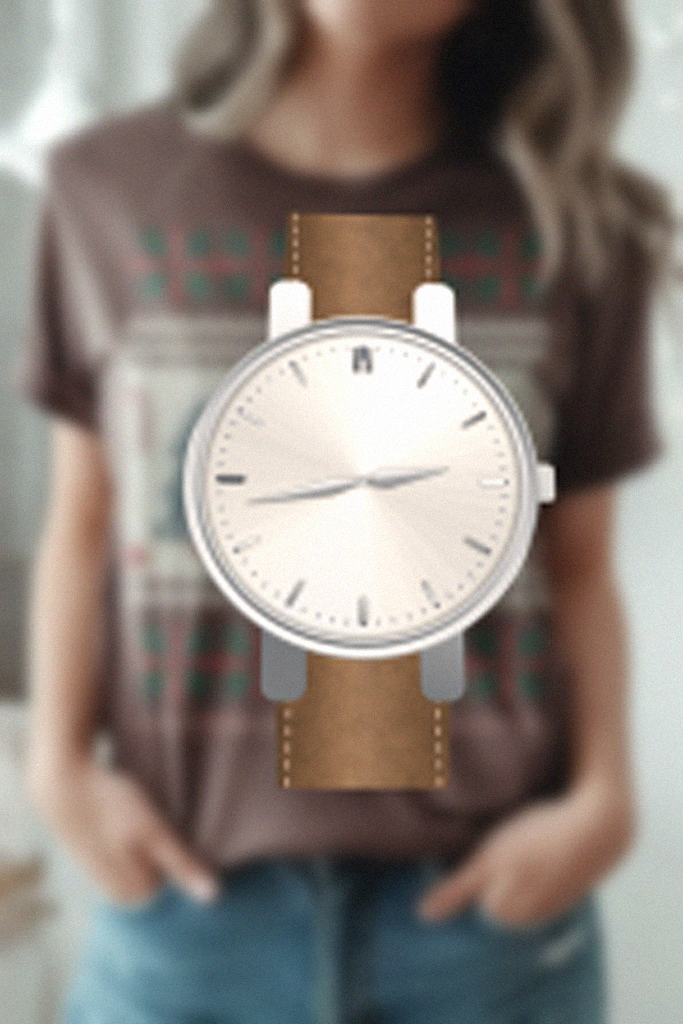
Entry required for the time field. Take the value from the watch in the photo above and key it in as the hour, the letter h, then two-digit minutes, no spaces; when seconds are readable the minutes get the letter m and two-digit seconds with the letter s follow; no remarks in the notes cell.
2h43
